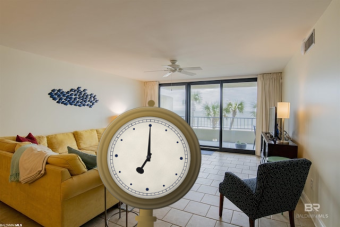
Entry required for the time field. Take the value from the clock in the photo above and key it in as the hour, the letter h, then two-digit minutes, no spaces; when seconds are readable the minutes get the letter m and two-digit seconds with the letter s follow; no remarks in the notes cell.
7h00
